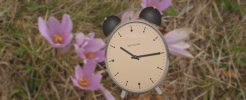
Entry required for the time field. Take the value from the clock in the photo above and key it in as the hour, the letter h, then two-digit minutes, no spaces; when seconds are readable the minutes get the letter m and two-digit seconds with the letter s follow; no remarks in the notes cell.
10h15
